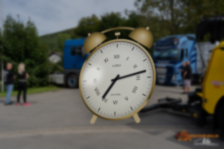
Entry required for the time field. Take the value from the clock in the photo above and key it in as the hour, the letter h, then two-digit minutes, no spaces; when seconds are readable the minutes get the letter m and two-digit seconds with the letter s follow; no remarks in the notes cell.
7h13
